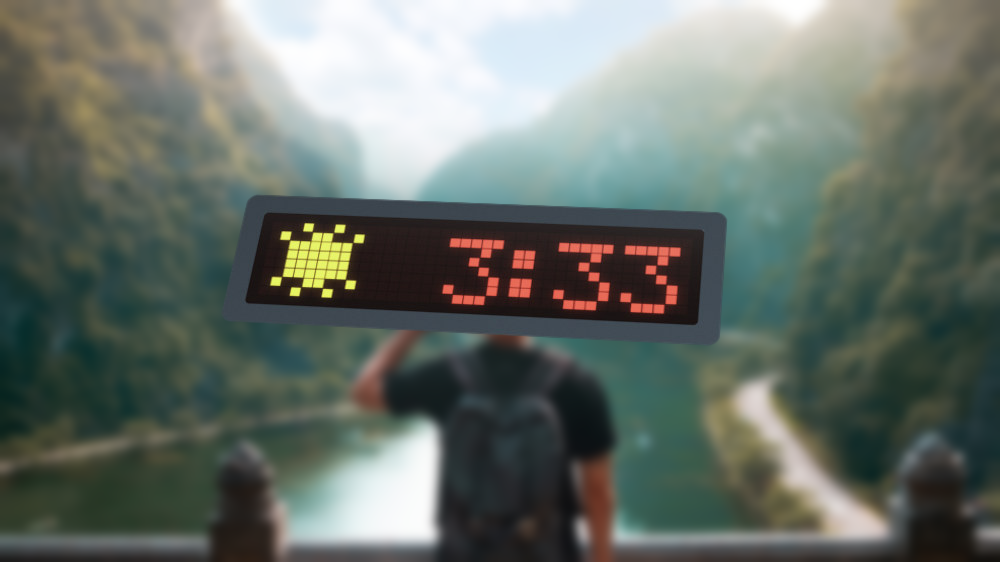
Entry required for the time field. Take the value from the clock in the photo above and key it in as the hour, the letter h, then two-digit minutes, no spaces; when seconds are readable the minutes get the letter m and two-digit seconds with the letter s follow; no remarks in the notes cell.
3h33
